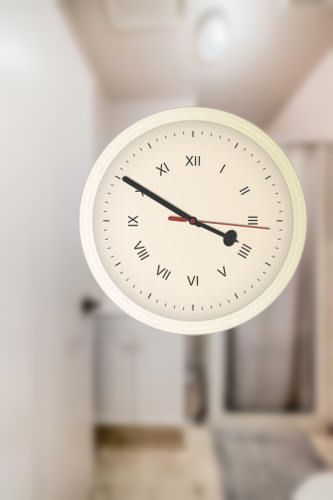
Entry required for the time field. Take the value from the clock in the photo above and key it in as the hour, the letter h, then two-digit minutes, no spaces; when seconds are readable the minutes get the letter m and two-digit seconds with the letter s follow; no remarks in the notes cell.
3h50m16s
